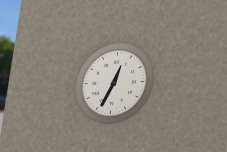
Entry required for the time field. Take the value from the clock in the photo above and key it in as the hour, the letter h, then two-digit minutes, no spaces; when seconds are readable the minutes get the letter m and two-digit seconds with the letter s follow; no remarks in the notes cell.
12h34
